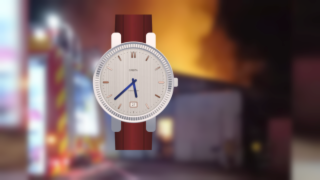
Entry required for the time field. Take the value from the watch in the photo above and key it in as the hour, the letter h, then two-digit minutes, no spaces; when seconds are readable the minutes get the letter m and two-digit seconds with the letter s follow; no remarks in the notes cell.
5h38
